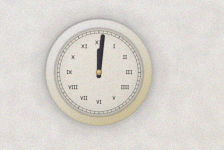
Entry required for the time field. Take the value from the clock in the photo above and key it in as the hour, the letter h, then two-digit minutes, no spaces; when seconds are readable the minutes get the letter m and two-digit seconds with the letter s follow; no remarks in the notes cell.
12h01
